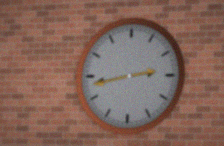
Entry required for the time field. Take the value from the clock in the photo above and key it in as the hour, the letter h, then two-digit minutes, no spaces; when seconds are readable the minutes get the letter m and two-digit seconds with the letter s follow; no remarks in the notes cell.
2h43
